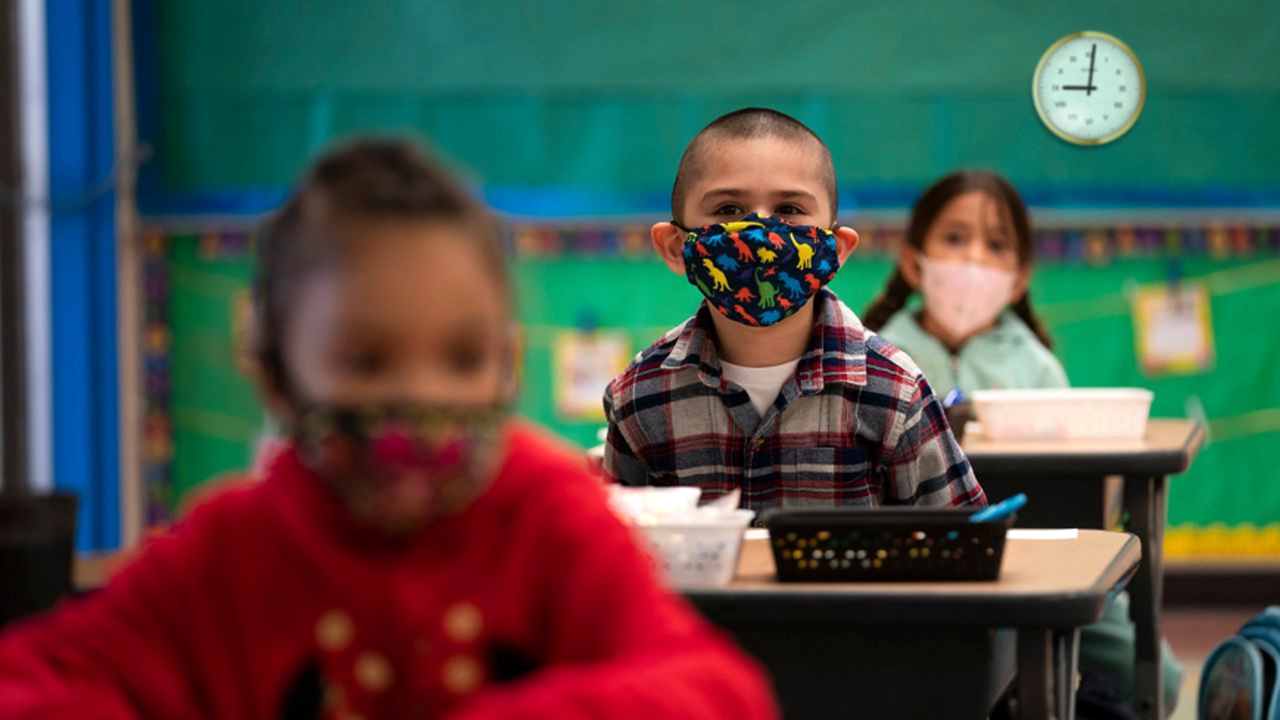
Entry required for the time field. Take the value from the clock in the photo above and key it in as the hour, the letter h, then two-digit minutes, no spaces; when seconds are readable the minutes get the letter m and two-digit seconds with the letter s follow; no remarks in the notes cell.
9h01
